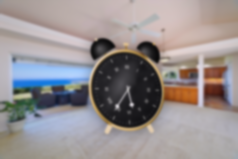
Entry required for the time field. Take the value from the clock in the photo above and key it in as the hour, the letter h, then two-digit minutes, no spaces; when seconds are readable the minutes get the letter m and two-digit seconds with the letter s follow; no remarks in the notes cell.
5h36
